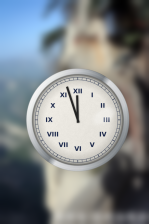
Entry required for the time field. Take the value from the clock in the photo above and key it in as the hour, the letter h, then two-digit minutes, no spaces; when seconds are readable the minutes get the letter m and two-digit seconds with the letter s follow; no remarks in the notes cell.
11h57
